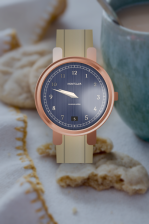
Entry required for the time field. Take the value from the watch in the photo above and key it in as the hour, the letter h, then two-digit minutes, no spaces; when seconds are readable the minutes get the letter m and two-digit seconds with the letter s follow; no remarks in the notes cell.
9h48
